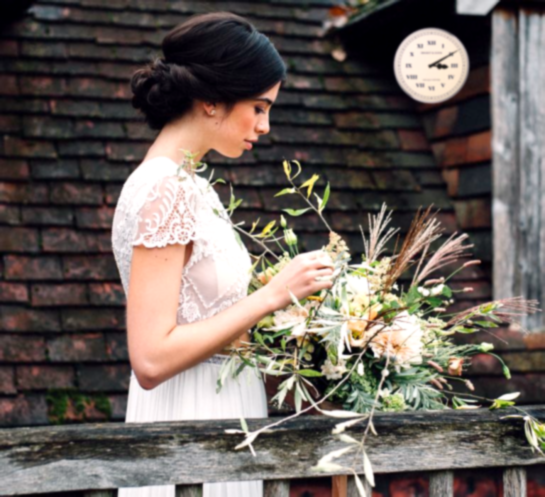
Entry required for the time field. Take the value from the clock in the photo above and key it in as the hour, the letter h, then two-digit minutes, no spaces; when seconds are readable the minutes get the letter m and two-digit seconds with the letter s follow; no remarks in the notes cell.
3h10
